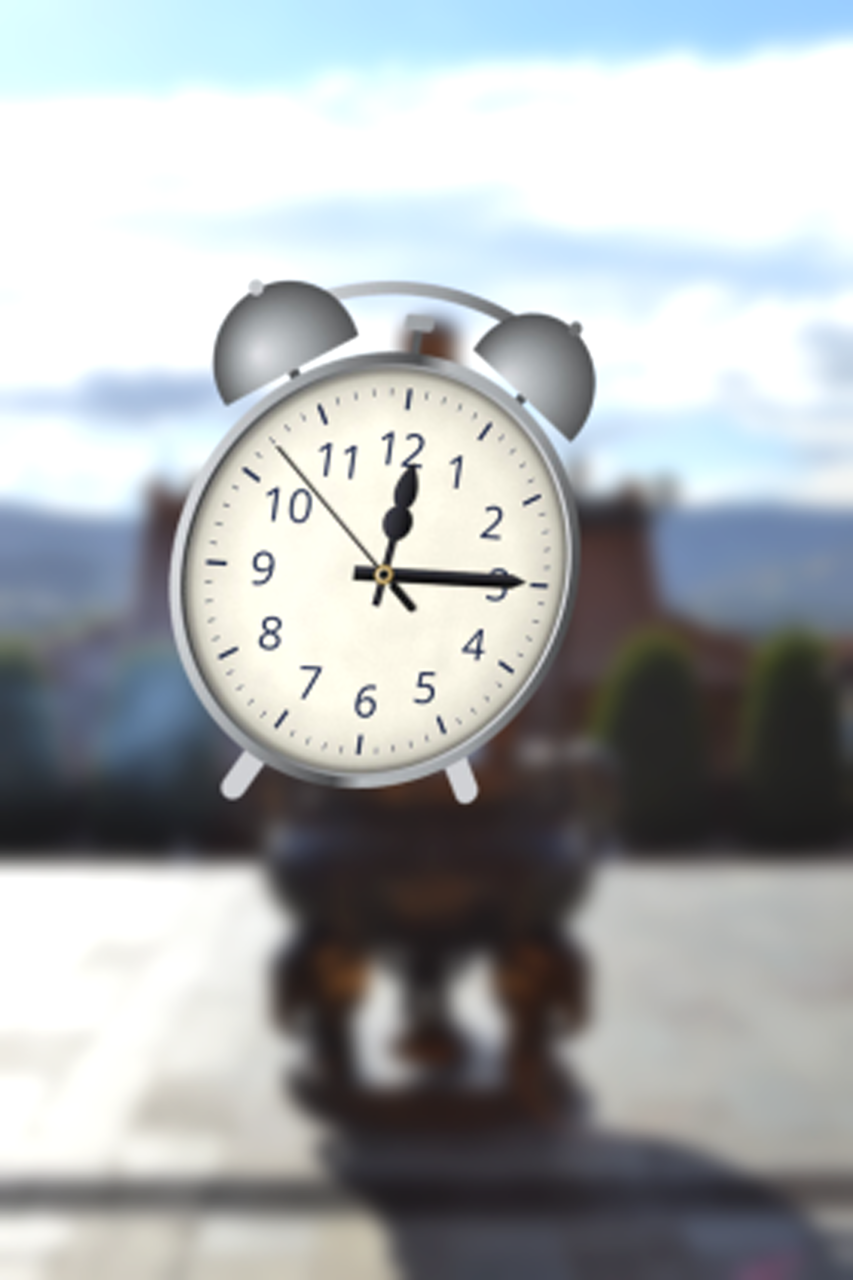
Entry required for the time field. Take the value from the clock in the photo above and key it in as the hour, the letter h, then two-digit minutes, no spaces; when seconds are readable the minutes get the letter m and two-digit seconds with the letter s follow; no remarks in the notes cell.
12h14m52s
